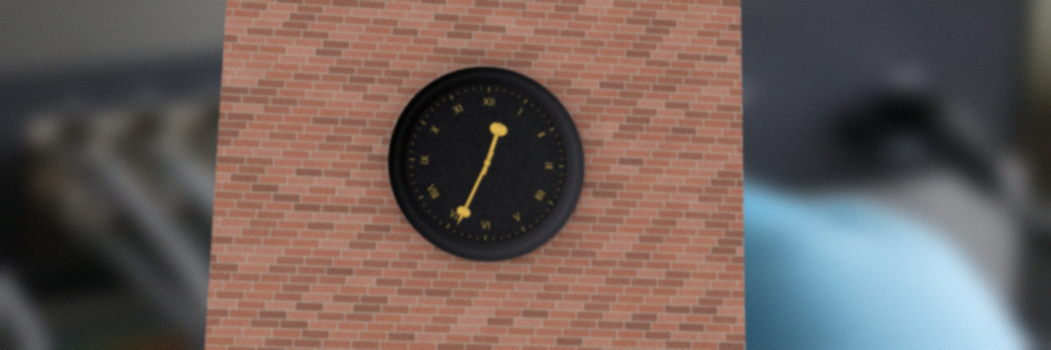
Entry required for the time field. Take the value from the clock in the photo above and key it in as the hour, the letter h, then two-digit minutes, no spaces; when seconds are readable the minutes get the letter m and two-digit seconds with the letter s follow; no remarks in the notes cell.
12h34
